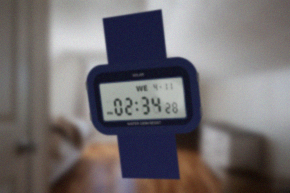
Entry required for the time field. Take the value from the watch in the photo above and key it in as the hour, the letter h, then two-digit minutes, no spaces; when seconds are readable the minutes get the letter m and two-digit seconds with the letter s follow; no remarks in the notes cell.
2h34m28s
